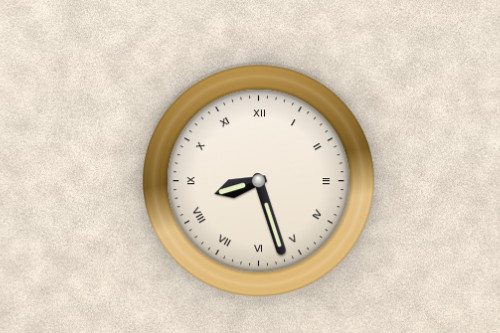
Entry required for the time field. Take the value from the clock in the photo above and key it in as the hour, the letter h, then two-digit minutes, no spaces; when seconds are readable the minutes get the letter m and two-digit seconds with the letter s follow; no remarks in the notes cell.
8h27
